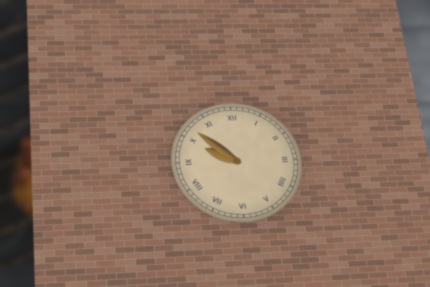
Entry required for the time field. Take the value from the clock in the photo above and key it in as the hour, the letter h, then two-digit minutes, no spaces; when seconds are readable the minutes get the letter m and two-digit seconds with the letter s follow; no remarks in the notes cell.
9h52
